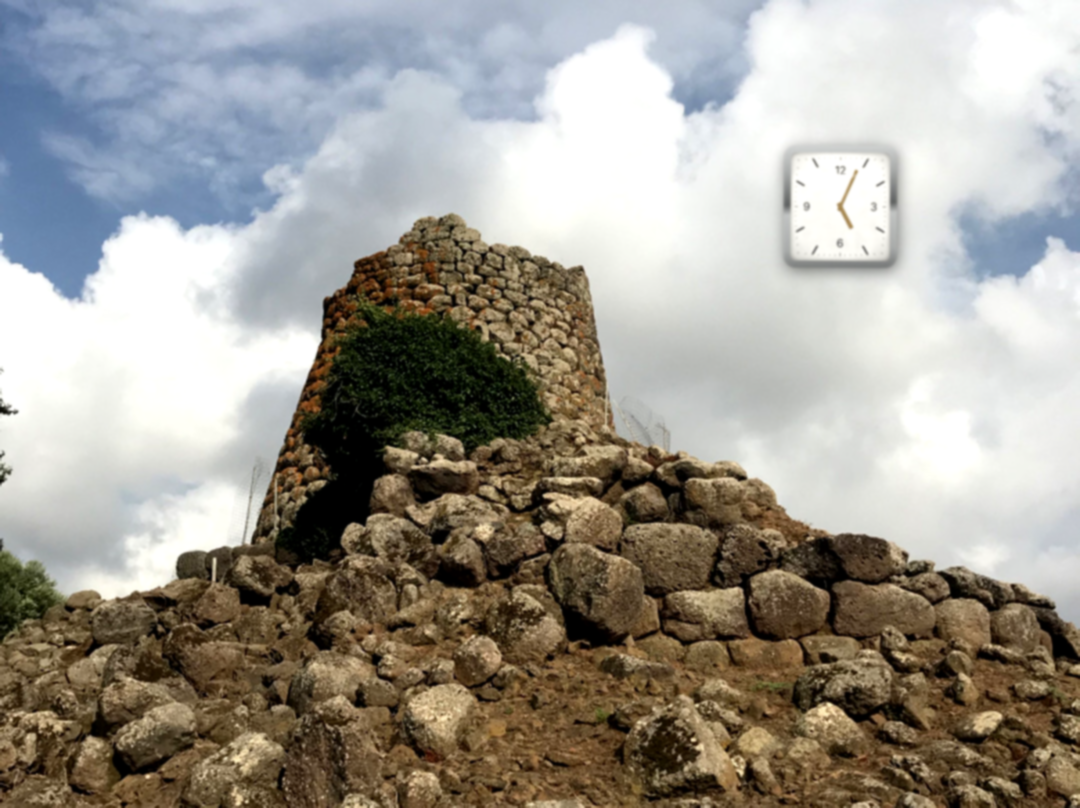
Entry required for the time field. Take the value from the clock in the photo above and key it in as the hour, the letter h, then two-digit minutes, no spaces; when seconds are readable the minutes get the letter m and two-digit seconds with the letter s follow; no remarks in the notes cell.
5h04
